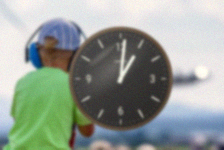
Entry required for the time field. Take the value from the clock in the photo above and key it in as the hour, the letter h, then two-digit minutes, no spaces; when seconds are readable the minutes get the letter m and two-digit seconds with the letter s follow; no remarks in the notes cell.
1h01
